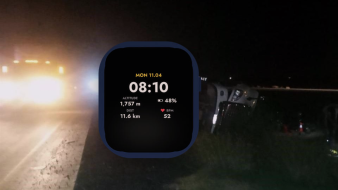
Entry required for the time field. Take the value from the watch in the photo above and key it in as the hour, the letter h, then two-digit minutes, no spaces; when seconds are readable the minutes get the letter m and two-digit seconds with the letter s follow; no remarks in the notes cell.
8h10
